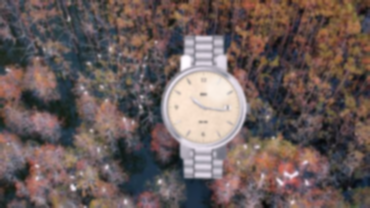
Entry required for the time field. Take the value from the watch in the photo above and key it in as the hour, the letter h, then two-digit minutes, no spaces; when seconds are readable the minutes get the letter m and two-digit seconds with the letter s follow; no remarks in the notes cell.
10h16
